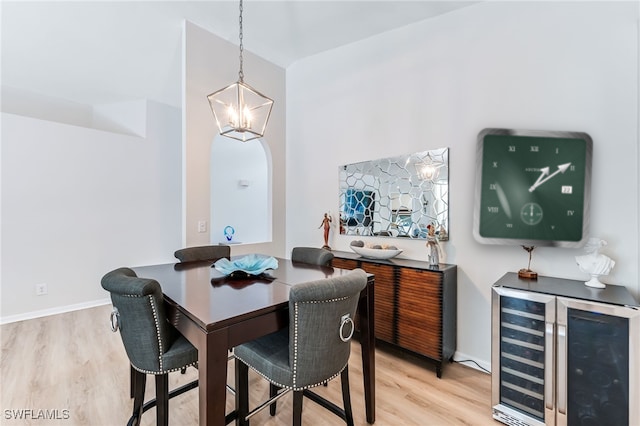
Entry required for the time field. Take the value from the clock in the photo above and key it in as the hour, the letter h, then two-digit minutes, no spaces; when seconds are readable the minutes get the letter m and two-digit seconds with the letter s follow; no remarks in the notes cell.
1h09
